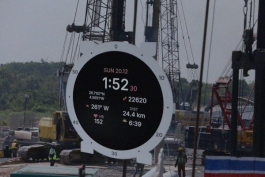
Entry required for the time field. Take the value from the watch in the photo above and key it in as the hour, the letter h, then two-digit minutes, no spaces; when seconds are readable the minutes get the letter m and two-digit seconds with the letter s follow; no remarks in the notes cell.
1h52
